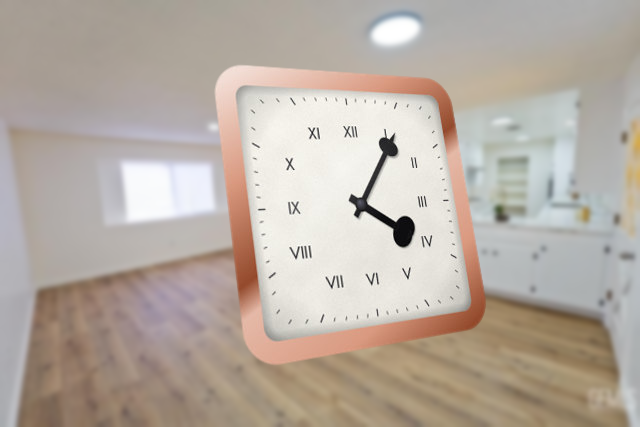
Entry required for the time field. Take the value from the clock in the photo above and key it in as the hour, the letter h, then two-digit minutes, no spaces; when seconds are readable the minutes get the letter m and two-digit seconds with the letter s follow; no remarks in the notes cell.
4h06
